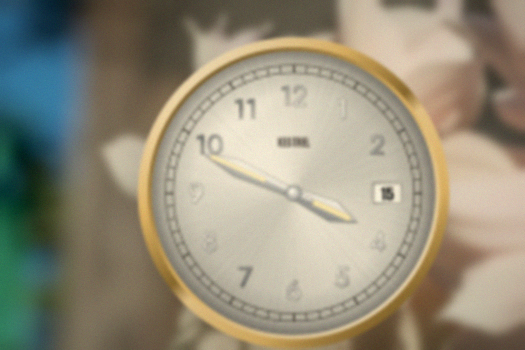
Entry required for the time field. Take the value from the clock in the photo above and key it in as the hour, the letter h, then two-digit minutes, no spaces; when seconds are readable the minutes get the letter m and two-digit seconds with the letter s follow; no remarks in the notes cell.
3h49
